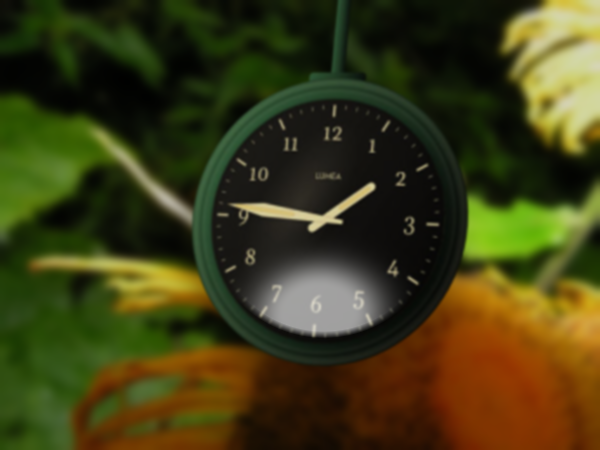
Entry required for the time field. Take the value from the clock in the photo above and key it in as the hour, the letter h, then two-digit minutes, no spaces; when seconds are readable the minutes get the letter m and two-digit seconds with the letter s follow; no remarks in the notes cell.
1h46
